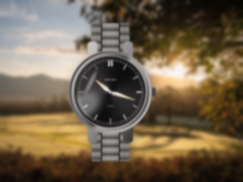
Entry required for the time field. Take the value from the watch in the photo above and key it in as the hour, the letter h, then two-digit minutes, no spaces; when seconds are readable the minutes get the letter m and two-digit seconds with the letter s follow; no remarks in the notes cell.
10h18
